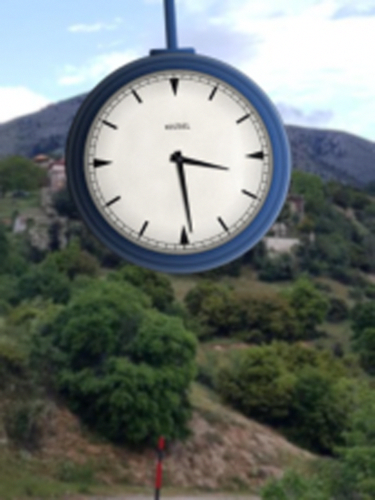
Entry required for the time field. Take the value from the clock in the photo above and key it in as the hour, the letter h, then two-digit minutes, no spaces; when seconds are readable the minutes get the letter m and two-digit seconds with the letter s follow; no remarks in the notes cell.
3h29
